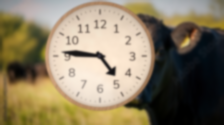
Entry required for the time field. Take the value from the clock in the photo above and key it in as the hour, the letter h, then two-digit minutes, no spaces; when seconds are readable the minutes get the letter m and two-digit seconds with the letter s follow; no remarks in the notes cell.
4h46
